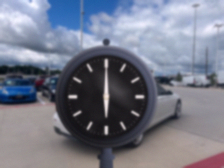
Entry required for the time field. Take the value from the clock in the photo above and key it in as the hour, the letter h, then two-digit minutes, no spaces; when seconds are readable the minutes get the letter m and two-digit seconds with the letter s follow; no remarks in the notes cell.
6h00
